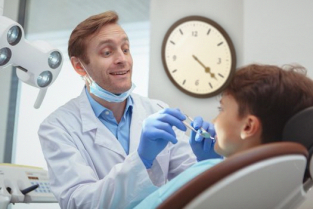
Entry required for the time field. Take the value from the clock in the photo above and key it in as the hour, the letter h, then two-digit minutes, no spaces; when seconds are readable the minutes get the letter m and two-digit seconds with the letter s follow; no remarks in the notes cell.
4h22
